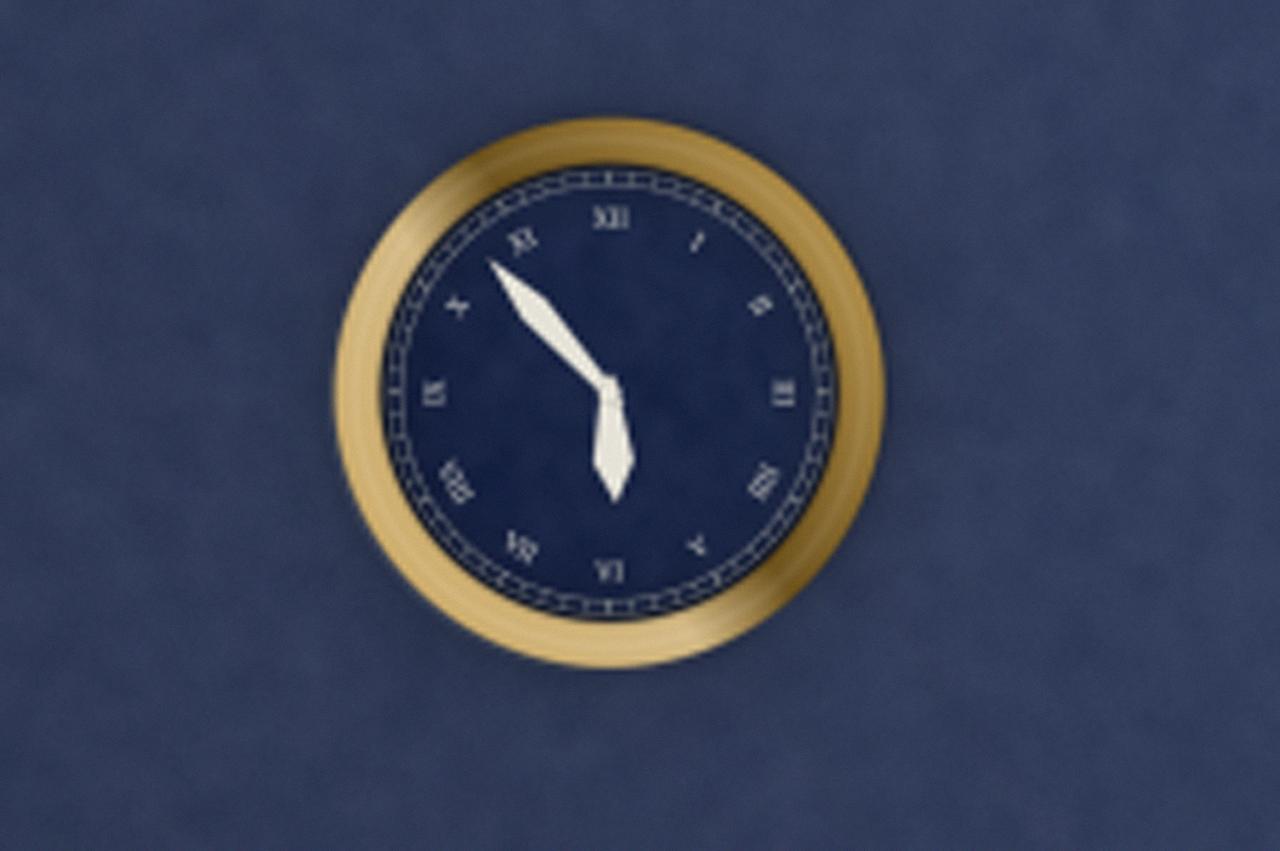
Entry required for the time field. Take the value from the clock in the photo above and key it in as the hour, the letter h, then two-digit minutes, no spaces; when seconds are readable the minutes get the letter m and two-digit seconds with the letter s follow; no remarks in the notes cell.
5h53
